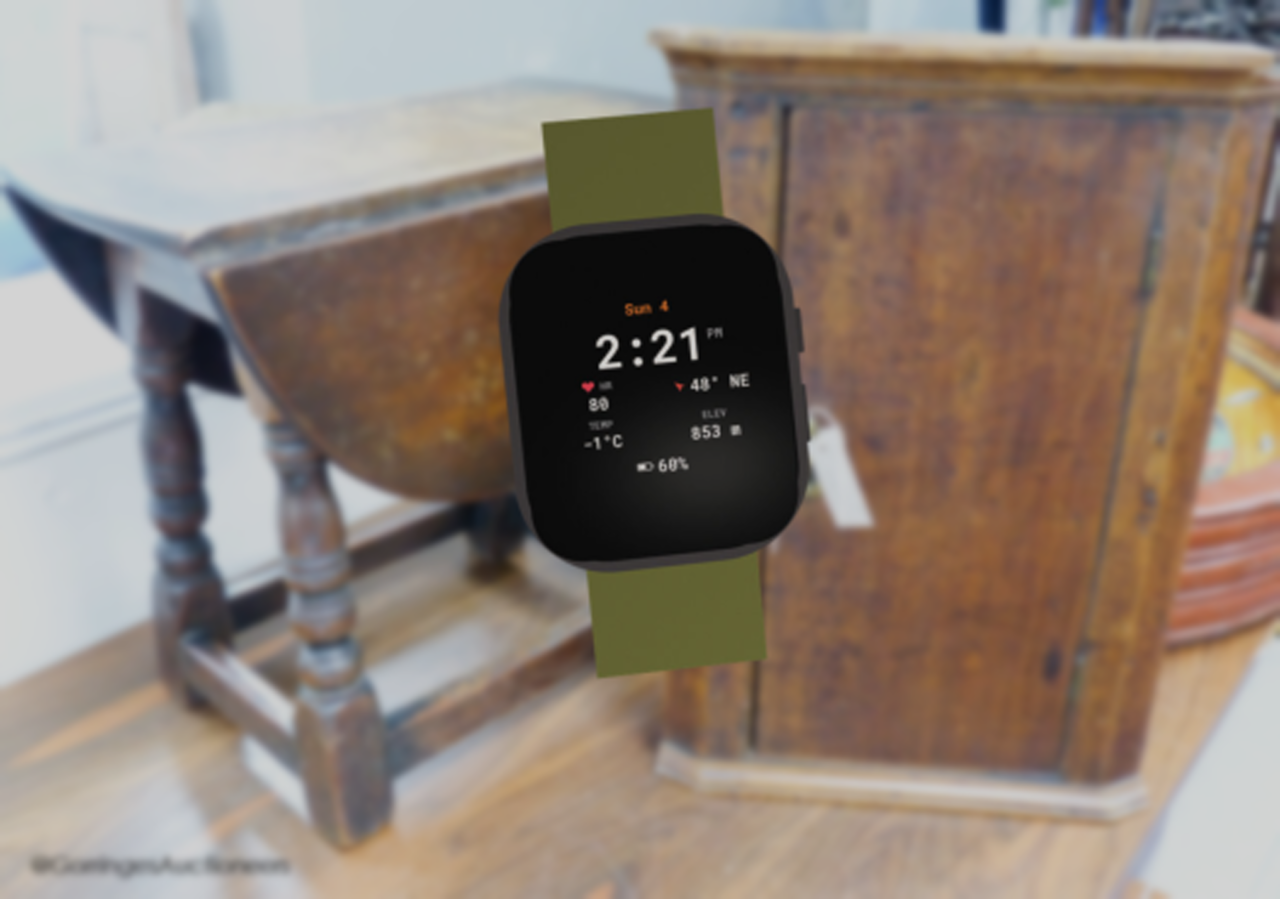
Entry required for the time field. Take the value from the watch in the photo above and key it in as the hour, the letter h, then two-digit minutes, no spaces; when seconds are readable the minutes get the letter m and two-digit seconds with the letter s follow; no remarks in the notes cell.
2h21
